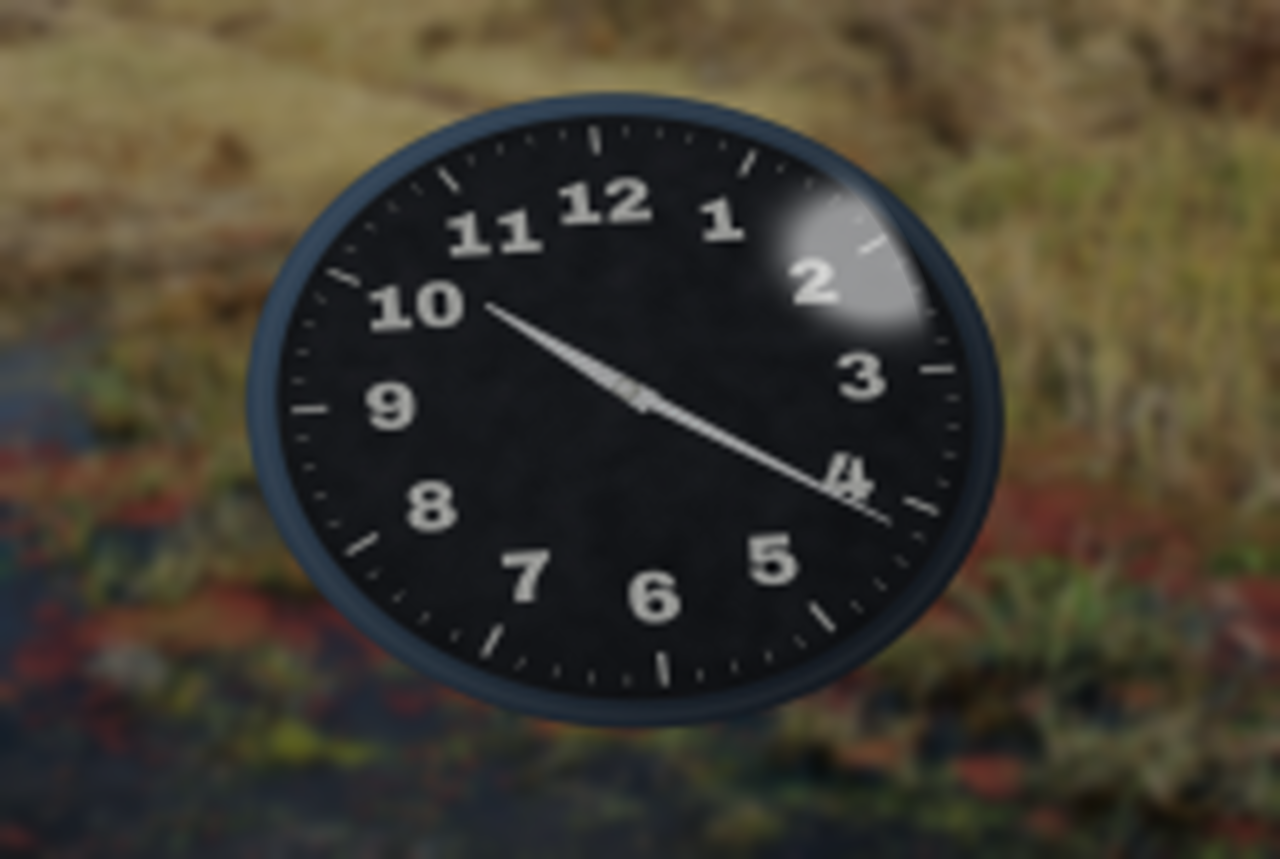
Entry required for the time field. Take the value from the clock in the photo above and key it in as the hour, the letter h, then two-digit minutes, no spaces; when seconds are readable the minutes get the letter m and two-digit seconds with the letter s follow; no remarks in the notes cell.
10h21
